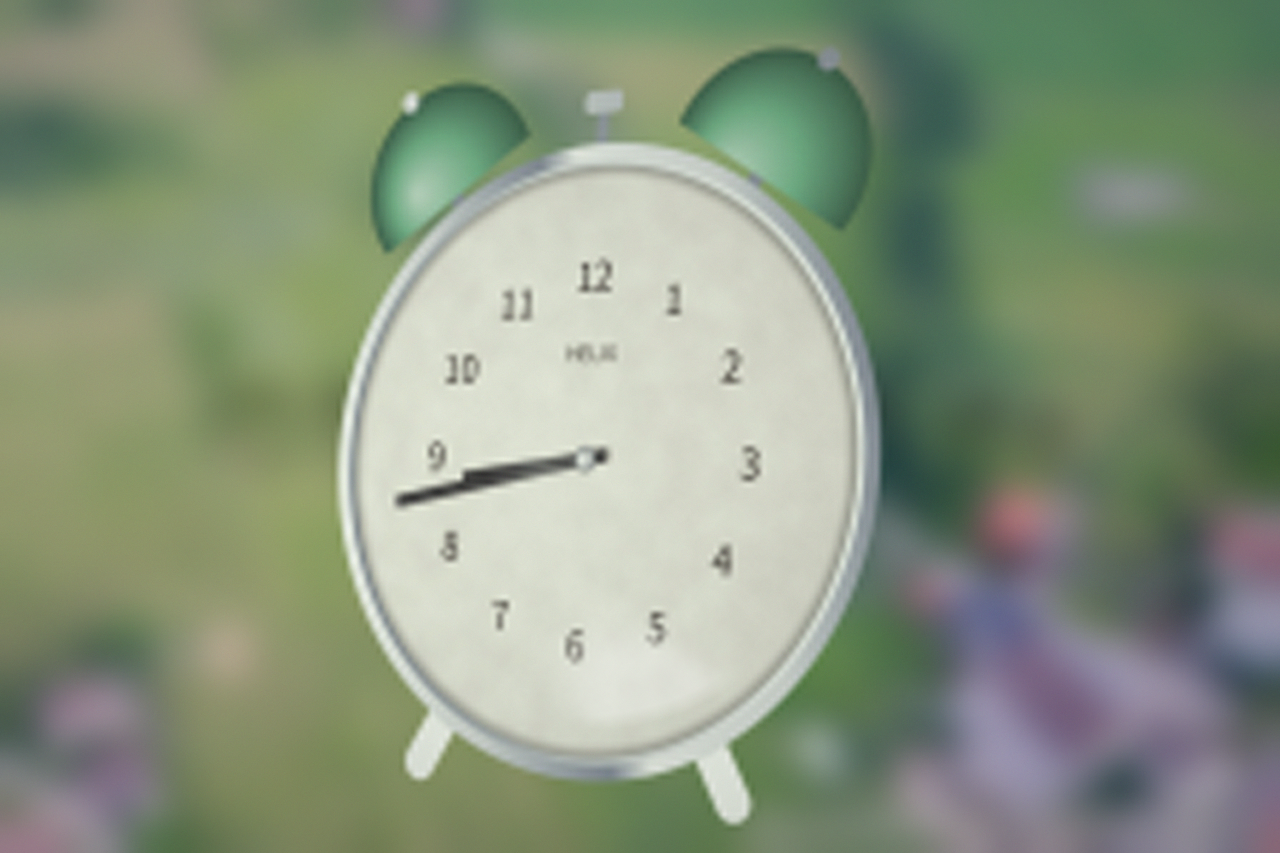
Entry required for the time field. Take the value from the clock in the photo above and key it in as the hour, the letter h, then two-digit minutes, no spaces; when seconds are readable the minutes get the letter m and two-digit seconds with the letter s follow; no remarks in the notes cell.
8h43
